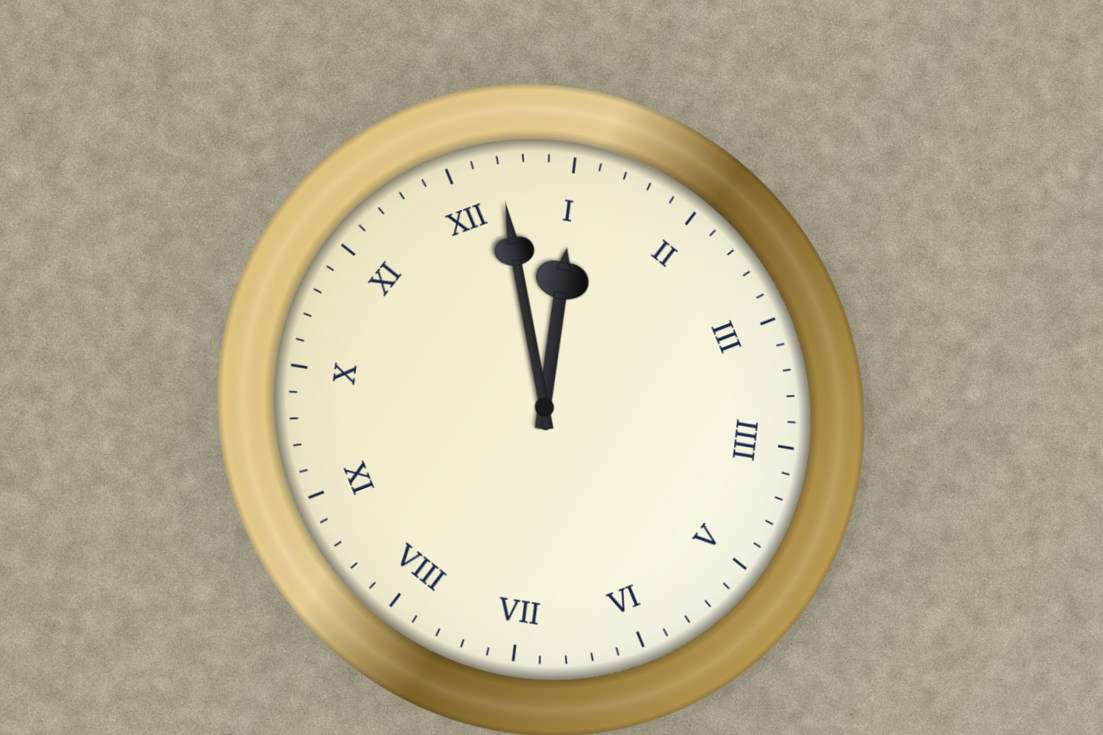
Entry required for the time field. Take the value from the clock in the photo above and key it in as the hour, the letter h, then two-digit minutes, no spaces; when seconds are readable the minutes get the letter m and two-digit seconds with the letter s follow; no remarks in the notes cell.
1h02
